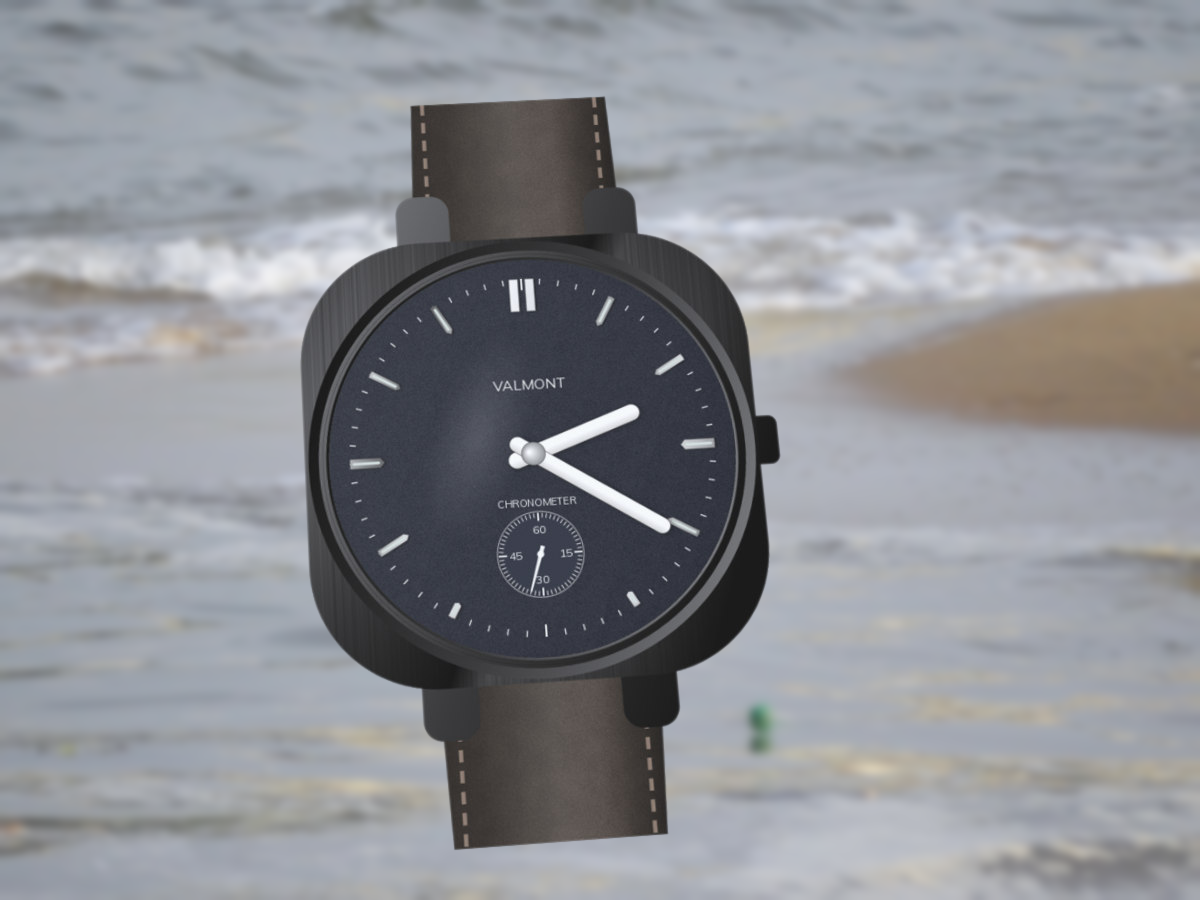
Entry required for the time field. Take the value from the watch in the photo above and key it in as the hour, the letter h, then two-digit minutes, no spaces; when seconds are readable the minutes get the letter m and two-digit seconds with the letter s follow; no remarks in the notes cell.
2h20m33s
